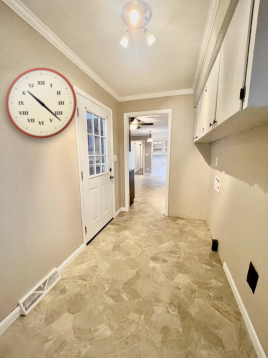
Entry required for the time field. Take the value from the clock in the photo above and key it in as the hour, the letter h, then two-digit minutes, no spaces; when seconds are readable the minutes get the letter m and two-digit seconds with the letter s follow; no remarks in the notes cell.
10h22
